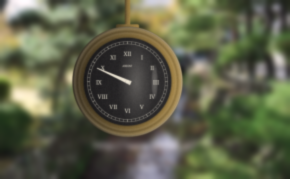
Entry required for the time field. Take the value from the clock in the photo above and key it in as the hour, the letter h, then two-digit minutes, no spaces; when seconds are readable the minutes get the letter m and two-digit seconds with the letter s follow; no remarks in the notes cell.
9h49
